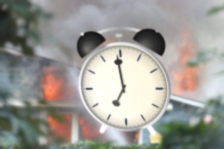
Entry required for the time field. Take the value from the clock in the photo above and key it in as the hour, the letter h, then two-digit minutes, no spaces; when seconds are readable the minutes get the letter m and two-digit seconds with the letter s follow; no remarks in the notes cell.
6h59
